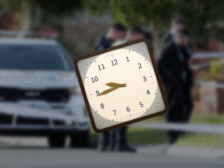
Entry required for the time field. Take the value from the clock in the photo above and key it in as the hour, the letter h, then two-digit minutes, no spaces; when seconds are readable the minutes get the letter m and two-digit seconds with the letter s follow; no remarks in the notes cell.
9h44
